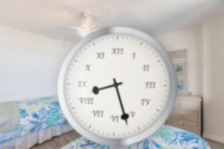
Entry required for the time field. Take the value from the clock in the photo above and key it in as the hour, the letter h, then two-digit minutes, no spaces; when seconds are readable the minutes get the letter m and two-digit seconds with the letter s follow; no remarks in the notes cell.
8h27
